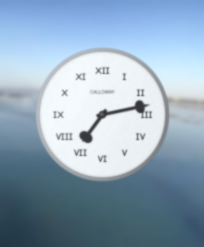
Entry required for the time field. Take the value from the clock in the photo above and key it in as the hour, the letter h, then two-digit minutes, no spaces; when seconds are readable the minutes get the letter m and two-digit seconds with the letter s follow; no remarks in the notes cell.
7h13
